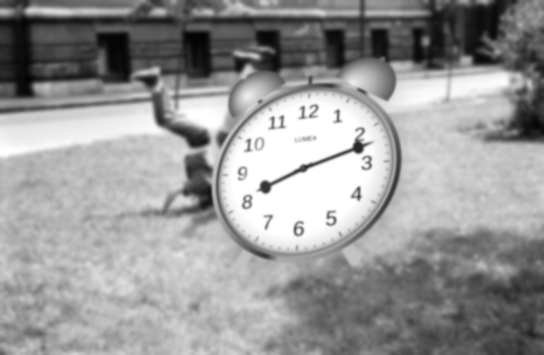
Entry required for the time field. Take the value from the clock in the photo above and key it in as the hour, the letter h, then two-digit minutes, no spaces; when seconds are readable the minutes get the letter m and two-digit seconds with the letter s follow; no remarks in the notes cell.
8h12
